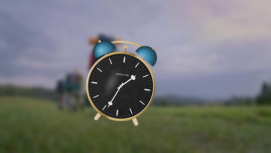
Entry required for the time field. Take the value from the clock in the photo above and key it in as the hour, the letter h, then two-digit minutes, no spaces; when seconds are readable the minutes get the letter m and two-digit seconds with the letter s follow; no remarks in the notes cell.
1h34
